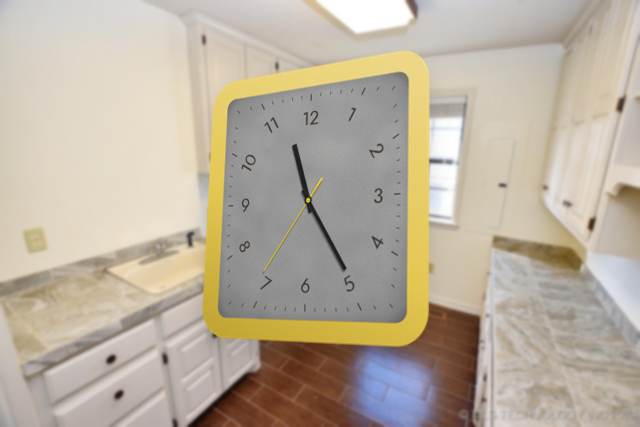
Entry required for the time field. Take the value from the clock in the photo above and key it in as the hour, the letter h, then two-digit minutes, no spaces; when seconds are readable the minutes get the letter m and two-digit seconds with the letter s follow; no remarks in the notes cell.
11h24m36s
